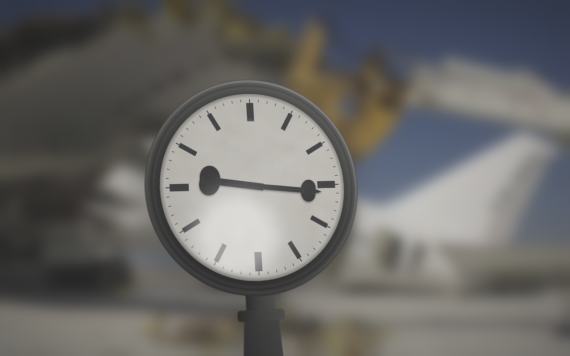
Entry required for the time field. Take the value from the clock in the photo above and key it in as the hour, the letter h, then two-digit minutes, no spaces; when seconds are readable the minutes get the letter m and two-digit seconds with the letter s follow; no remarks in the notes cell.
9h16
